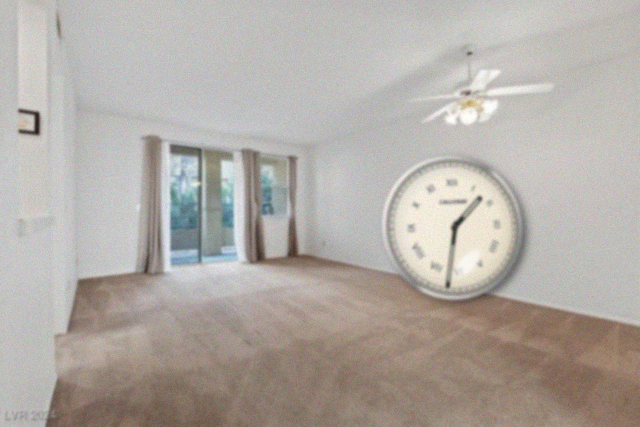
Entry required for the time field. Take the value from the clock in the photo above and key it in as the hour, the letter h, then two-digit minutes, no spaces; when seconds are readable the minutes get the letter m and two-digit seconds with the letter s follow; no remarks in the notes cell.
1h32
